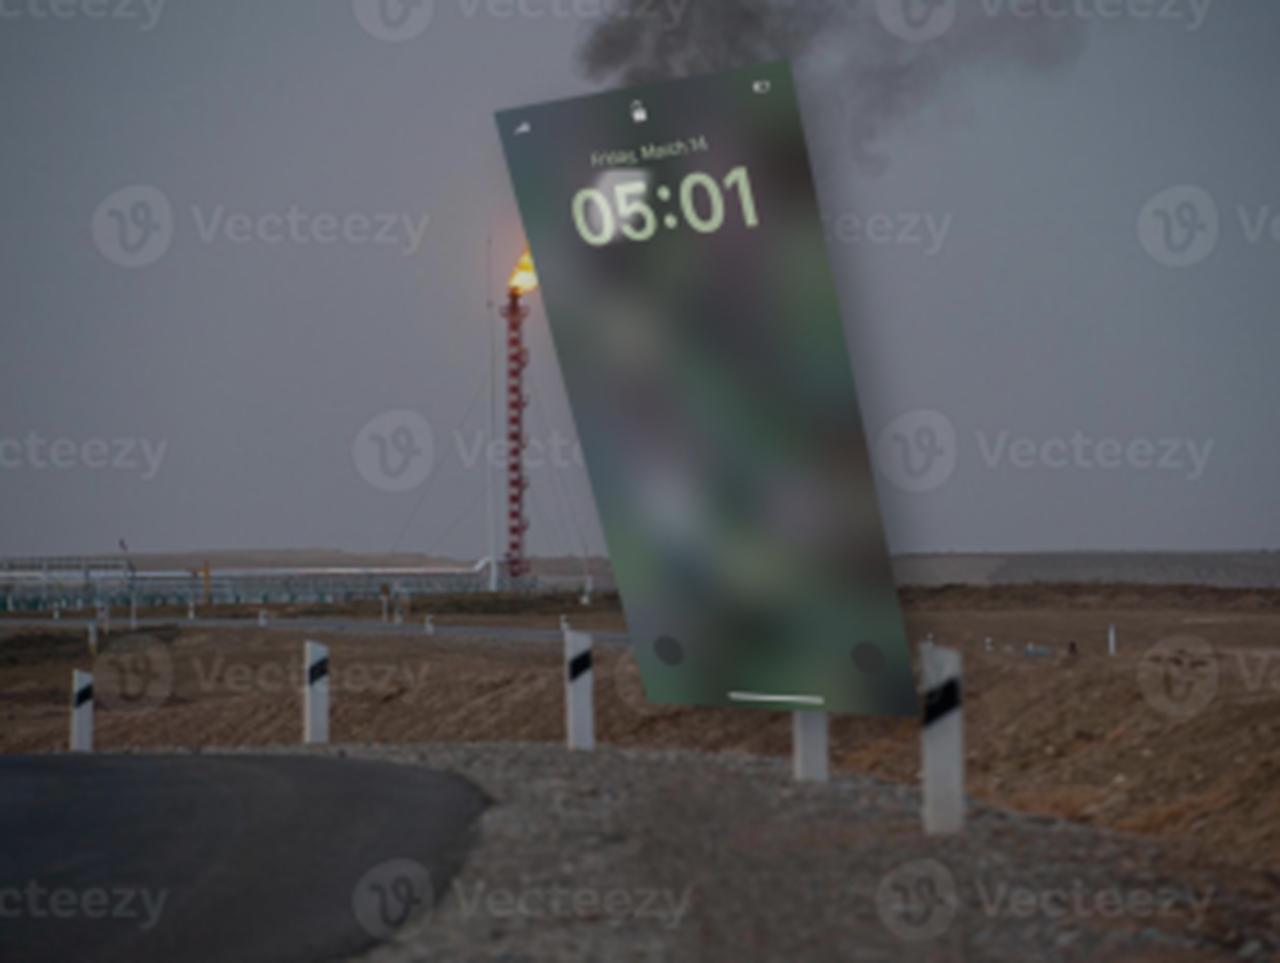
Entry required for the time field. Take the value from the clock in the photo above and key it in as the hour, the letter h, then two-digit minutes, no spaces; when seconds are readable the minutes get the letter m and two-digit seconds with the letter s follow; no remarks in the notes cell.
5h01
